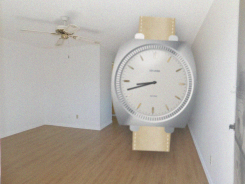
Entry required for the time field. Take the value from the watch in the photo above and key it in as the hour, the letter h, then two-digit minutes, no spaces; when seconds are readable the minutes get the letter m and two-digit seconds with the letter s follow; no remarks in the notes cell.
8h42
